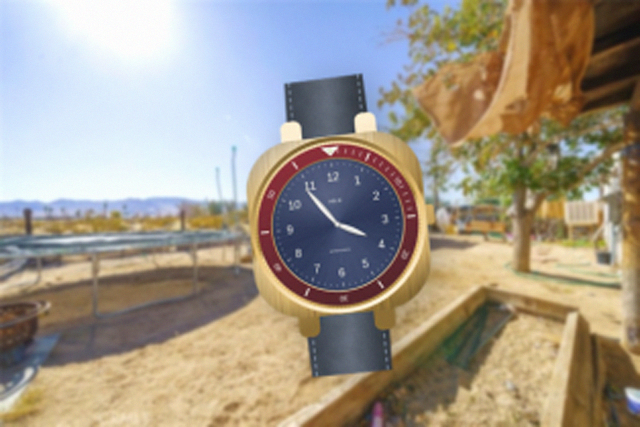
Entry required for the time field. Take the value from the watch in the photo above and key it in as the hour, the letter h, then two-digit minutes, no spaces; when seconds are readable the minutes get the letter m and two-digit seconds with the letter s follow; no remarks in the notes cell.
3h54
